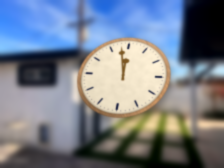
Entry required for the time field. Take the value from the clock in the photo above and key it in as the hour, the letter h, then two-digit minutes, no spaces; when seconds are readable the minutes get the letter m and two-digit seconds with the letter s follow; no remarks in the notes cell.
11h58
